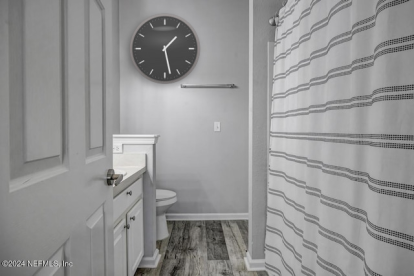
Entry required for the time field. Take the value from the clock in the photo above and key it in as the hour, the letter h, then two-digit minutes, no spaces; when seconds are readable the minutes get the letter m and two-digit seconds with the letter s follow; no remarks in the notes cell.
1h28
